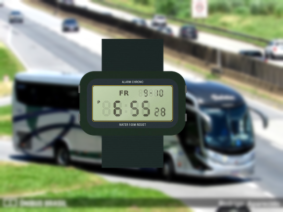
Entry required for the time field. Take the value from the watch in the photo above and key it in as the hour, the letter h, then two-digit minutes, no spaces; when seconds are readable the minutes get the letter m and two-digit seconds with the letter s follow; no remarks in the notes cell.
6h55m28s
